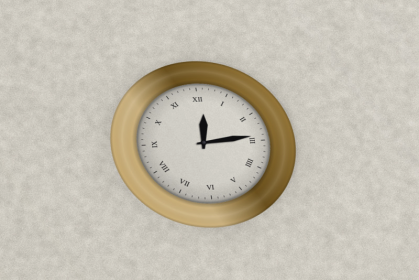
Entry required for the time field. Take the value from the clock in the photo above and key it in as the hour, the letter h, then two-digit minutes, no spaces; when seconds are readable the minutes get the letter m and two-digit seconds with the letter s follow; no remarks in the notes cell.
12h14
